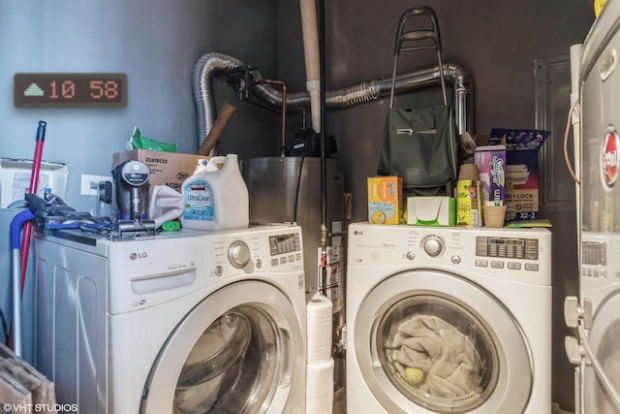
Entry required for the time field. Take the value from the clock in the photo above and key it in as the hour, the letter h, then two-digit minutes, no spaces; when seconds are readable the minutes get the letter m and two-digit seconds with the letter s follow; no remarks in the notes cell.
10h58
